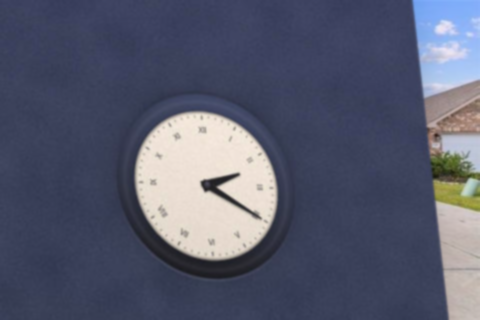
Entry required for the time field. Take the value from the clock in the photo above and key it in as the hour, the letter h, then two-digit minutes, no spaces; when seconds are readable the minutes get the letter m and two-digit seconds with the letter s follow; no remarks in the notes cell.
2h20
